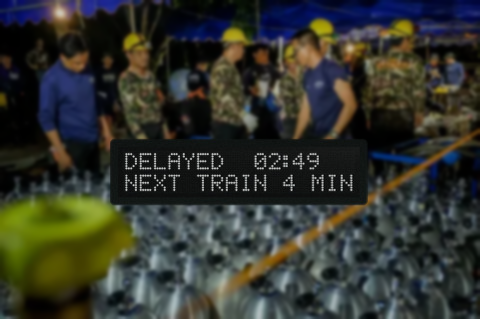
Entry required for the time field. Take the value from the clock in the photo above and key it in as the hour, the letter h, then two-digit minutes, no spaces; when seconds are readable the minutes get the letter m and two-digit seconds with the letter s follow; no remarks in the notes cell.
2h49
